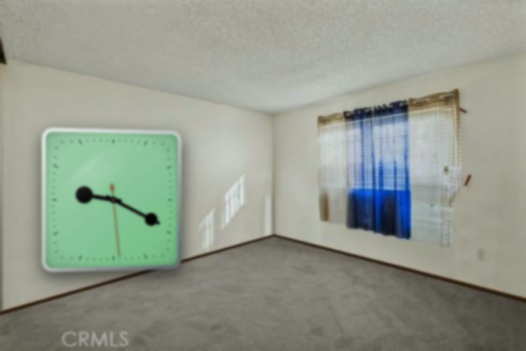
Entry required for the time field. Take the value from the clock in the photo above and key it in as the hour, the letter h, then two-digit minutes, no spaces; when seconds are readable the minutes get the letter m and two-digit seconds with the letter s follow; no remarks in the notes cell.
9h19m29s
